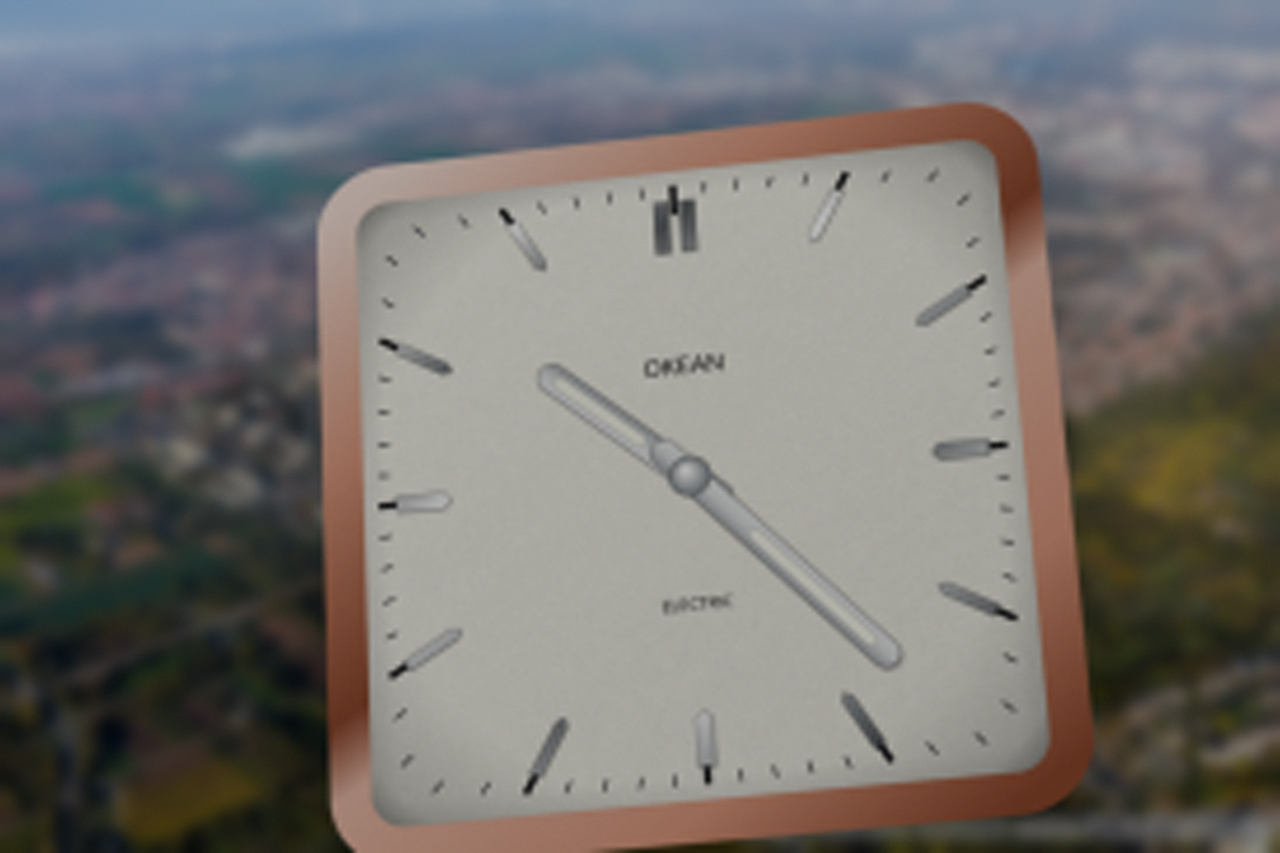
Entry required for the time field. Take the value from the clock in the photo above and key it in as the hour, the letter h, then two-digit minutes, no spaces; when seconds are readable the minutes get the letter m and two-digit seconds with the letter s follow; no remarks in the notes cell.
10h23
